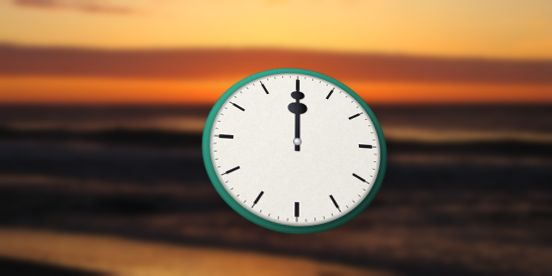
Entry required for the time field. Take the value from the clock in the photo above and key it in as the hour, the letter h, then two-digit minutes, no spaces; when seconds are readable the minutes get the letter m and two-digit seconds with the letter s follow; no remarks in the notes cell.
12h00
